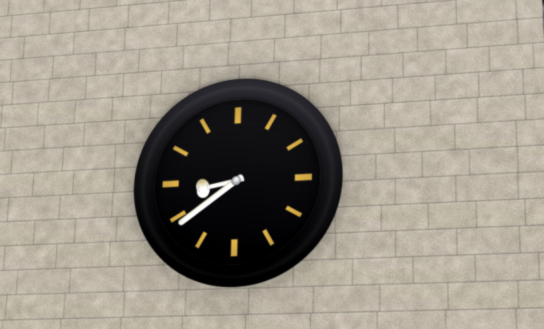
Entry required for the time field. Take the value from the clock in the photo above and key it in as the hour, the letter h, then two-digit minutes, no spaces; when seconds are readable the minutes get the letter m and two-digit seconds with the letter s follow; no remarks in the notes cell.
8h39
